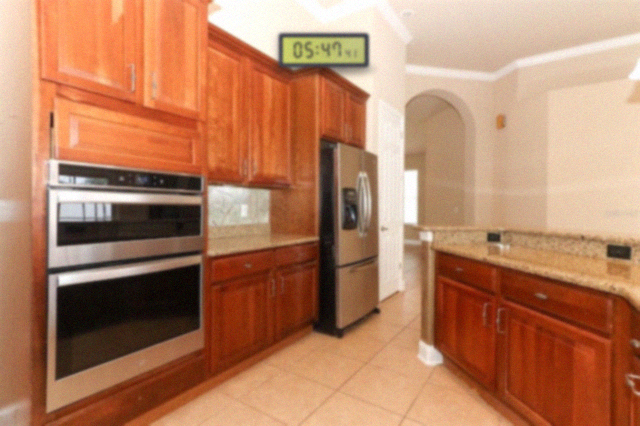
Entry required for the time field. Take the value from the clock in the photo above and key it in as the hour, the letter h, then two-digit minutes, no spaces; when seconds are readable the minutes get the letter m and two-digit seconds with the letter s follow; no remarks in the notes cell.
5h47
